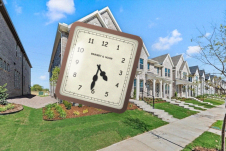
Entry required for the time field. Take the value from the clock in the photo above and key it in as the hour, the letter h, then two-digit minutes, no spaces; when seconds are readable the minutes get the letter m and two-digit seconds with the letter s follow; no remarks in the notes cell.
4h31
